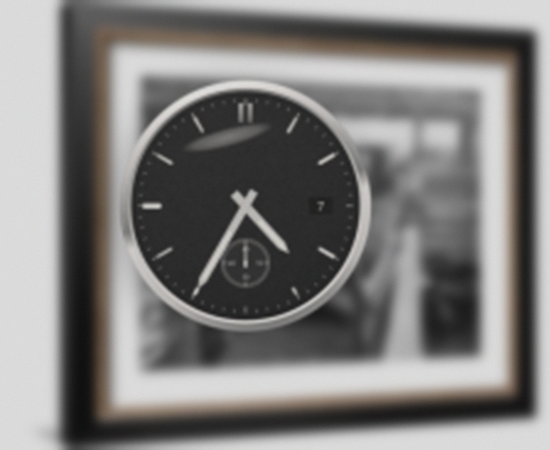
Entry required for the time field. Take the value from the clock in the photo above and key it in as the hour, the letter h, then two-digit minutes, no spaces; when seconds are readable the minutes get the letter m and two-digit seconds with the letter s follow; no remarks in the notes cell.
4h35
